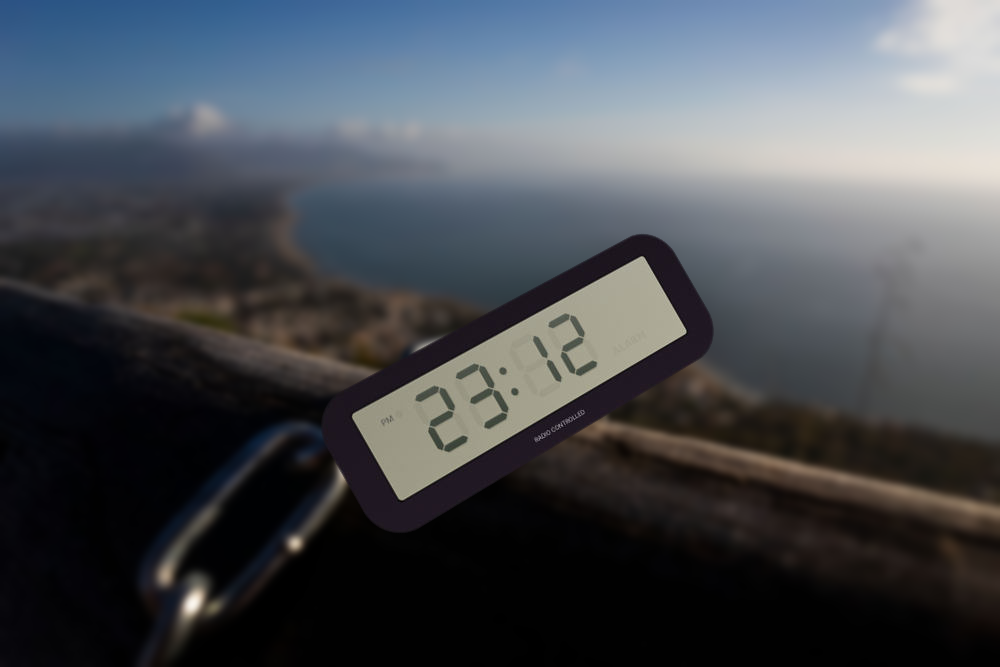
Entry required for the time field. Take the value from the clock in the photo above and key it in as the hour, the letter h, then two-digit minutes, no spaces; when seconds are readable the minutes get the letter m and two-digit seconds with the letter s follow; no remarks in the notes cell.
23h12
